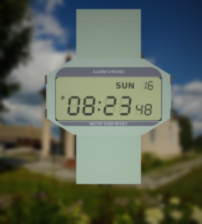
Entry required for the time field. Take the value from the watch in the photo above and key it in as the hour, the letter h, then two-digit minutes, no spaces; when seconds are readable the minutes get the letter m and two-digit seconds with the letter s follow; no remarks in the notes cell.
8h23m48s
